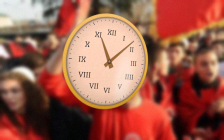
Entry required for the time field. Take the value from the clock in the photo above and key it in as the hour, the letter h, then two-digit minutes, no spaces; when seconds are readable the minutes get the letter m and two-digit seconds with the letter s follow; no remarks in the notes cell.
11h08
